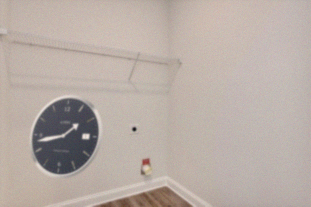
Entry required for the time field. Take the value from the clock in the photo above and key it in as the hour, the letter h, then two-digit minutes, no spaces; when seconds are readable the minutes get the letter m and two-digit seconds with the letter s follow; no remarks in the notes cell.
1h43
